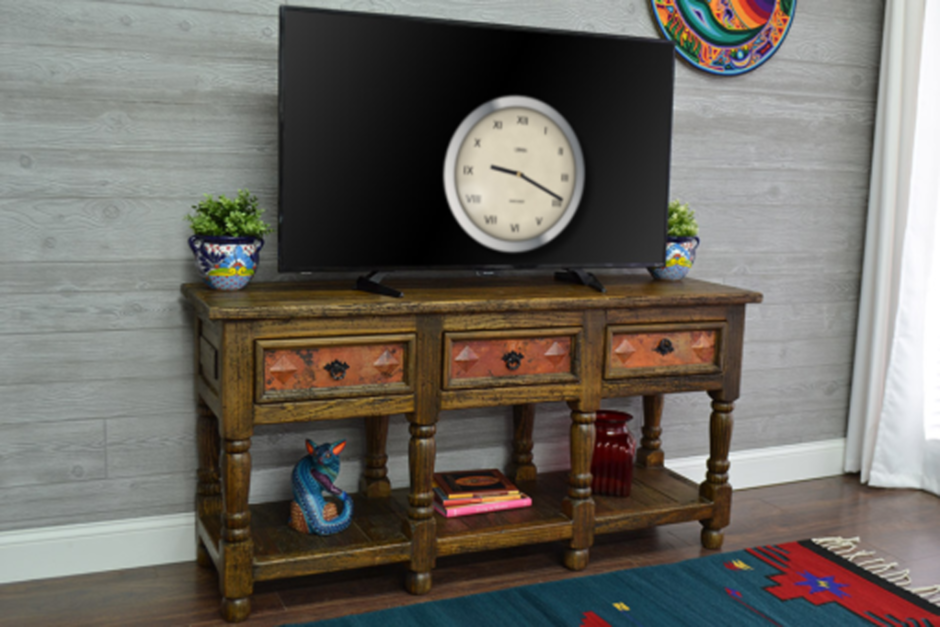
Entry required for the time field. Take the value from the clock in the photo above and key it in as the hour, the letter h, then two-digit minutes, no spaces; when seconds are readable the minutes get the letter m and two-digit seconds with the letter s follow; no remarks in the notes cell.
9h19
